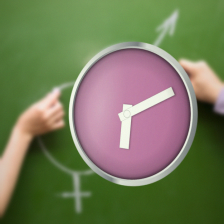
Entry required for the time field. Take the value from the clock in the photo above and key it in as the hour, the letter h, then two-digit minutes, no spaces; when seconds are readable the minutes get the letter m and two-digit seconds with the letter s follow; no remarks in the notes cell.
6h11
